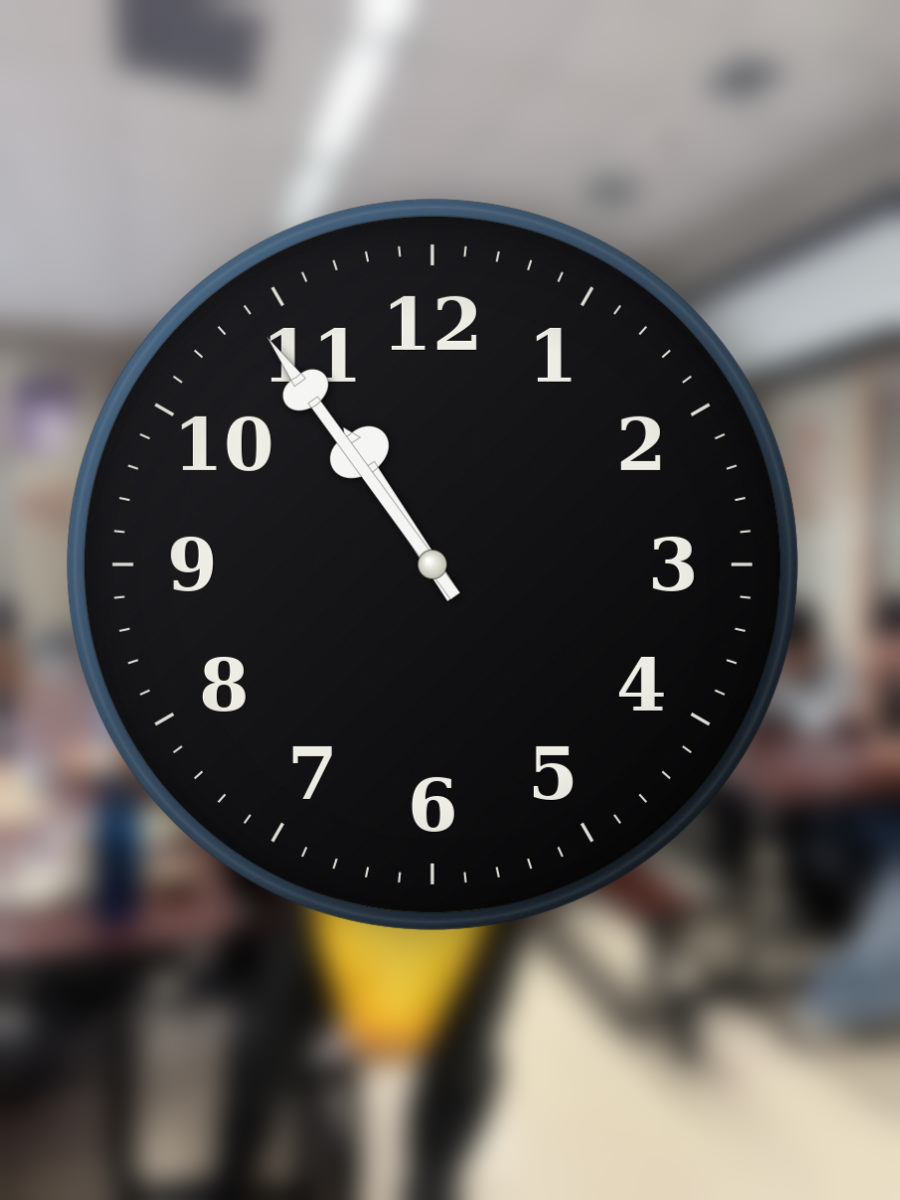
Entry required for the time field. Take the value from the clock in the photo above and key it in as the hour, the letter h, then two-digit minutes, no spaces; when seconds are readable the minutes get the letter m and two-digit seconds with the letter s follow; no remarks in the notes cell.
10h54
